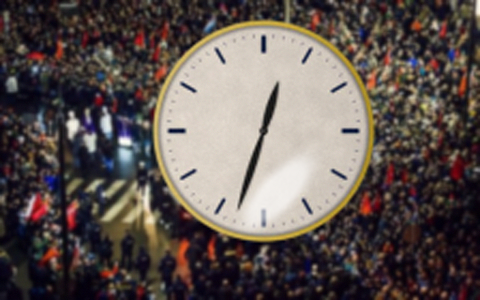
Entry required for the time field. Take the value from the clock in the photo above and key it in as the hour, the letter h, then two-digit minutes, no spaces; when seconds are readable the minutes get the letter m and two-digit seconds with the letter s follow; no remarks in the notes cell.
12h33
